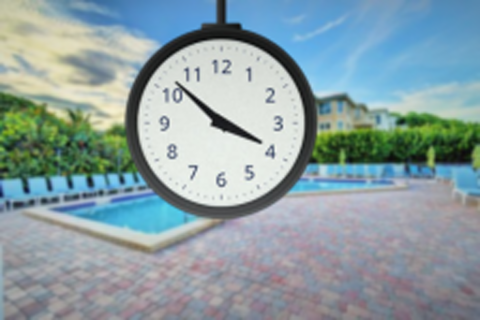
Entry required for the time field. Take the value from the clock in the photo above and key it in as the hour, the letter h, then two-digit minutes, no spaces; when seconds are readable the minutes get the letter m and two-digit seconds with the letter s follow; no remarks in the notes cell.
3h52
